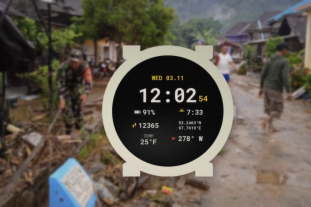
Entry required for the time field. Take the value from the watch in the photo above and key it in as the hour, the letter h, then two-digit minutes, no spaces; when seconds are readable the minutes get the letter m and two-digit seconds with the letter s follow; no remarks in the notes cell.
12h02
